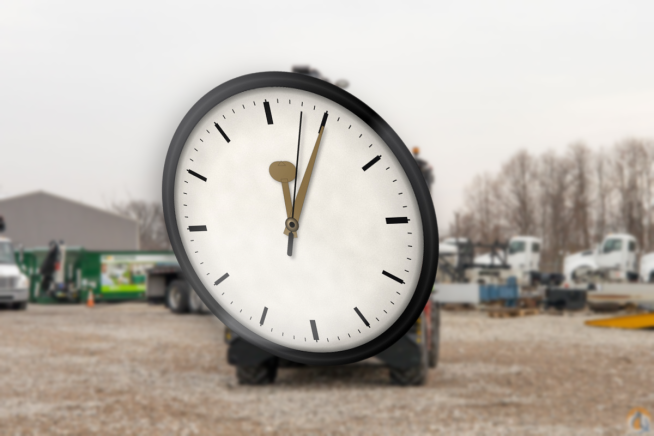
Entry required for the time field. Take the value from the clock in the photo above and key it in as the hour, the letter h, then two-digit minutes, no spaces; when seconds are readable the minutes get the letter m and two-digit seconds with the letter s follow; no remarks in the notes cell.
12h05m03s
